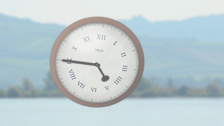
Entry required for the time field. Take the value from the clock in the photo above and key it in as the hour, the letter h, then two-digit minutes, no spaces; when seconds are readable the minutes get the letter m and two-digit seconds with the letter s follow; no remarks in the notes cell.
4h45
